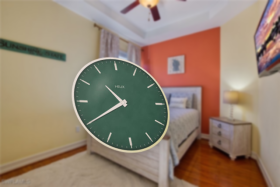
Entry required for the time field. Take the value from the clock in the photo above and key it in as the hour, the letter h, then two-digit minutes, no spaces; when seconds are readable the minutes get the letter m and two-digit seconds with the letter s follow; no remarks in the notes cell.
10h40
